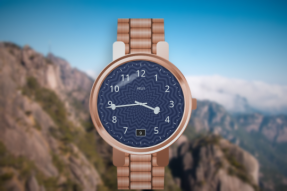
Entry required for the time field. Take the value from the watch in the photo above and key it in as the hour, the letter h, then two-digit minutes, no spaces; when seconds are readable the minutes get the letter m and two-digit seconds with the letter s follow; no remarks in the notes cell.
3h44
